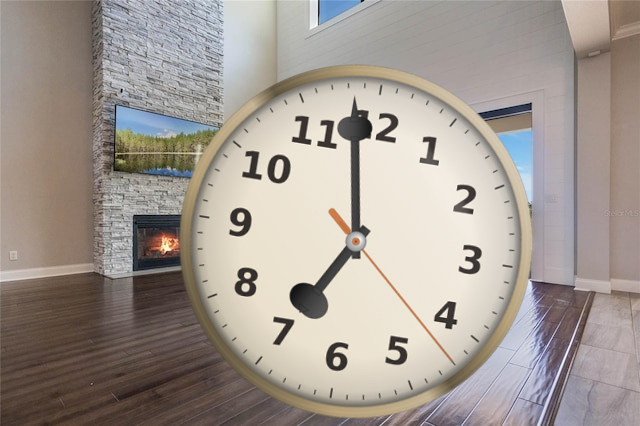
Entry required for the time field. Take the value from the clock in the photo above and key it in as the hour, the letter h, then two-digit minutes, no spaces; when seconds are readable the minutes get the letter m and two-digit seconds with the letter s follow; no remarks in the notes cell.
6h58m22s
